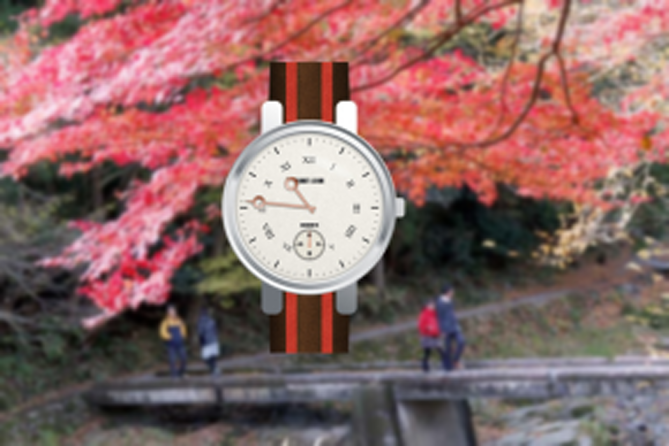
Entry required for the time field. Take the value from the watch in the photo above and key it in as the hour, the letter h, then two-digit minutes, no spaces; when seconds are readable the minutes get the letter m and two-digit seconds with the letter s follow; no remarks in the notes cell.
10h46
